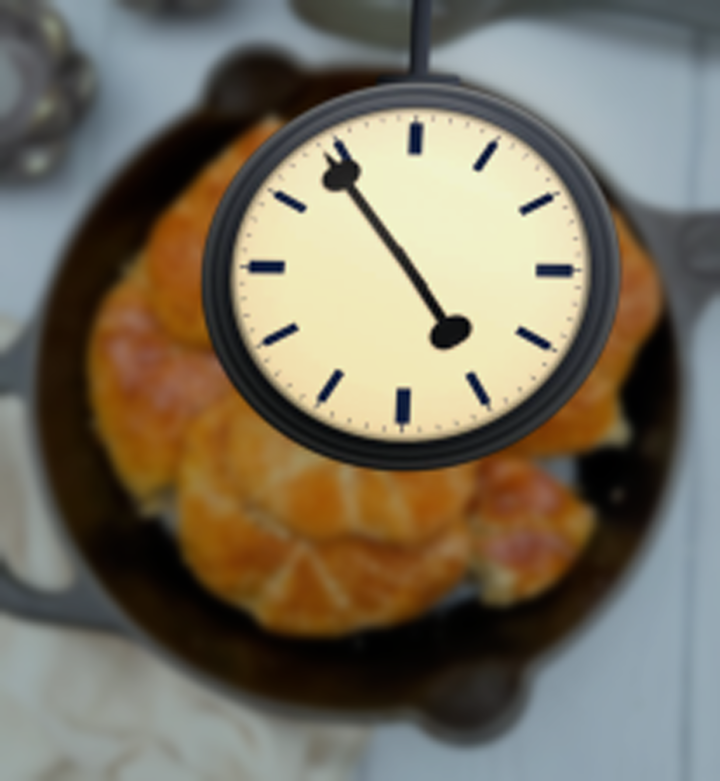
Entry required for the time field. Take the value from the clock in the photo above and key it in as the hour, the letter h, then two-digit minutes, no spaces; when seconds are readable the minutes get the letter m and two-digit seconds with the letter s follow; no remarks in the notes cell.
4h54
